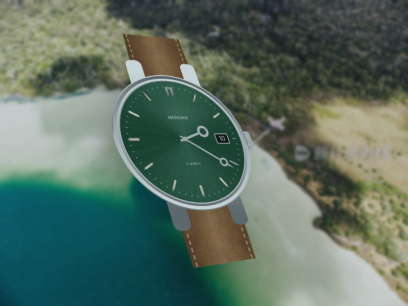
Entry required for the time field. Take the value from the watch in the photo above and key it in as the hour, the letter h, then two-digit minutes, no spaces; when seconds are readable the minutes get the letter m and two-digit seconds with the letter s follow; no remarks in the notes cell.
2h21
